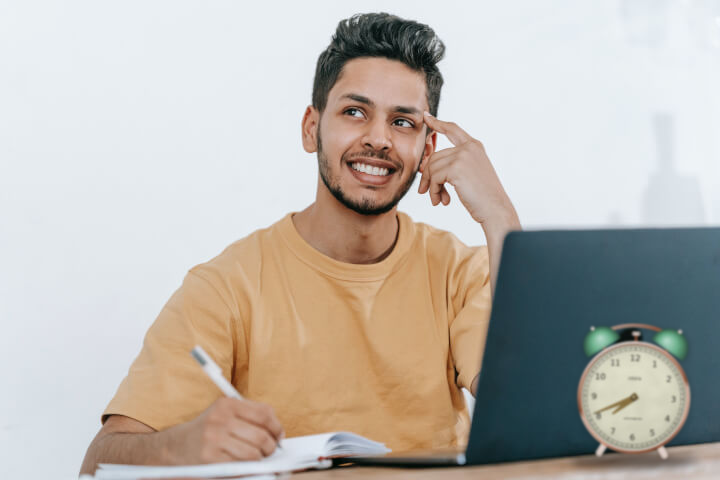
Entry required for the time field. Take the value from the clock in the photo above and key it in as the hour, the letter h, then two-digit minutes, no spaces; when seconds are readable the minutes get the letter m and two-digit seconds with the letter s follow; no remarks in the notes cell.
7h41
